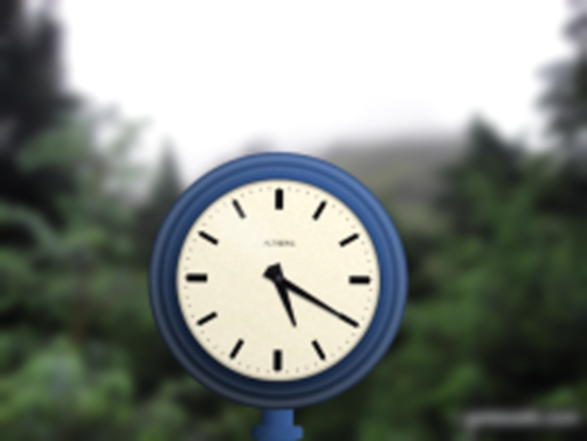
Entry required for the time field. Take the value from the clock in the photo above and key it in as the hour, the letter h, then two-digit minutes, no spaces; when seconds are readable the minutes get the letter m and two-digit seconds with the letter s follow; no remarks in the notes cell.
5h20
